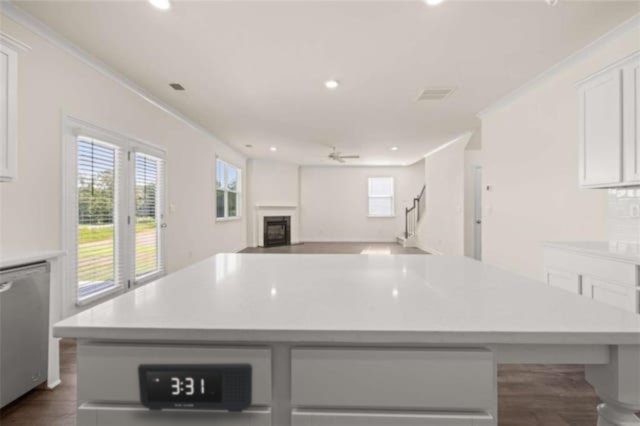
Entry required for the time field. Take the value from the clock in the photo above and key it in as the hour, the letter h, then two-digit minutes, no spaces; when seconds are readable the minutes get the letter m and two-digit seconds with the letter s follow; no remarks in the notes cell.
3h31
